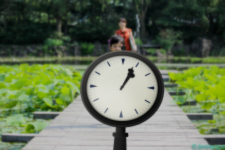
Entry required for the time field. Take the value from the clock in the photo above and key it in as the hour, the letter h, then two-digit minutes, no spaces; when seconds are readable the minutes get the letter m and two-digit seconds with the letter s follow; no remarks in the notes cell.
1h04
